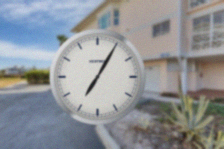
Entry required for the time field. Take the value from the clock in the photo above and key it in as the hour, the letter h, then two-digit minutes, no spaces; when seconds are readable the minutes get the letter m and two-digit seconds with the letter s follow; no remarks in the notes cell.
7h05
